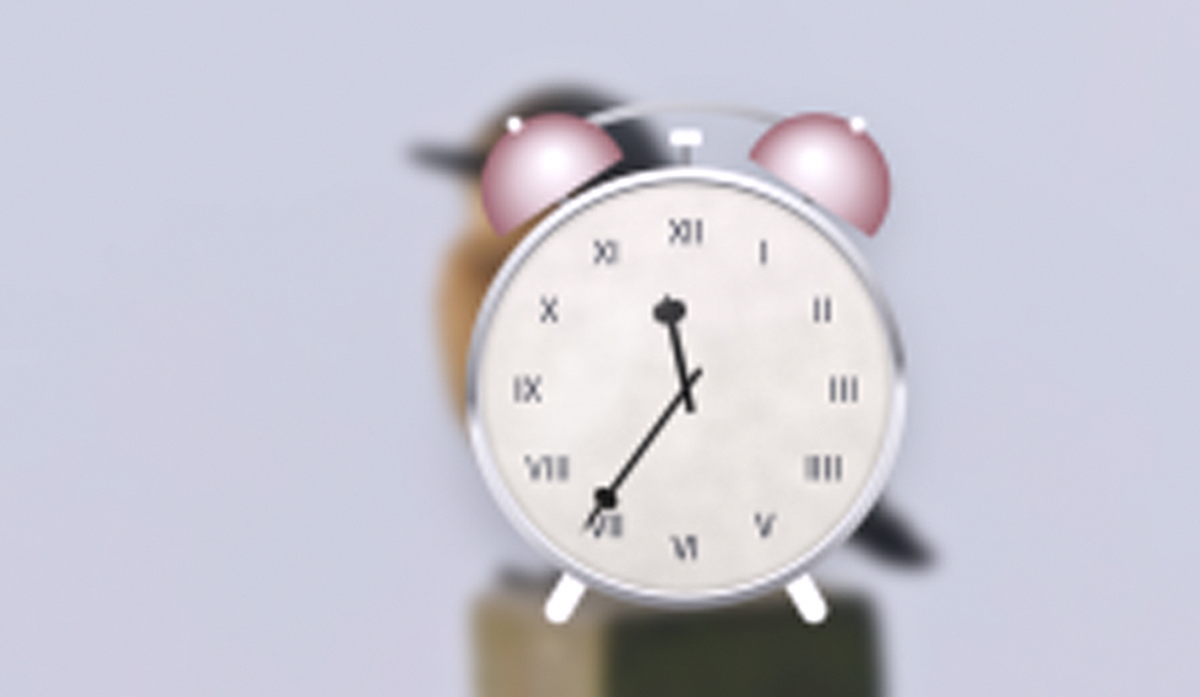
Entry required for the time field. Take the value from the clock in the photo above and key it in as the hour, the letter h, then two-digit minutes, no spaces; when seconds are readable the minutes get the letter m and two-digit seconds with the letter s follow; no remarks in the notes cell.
11h36
